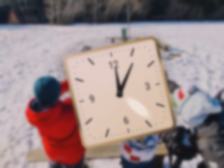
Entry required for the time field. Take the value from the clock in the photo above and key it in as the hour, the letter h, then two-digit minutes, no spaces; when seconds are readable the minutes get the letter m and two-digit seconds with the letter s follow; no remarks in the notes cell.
12h06
